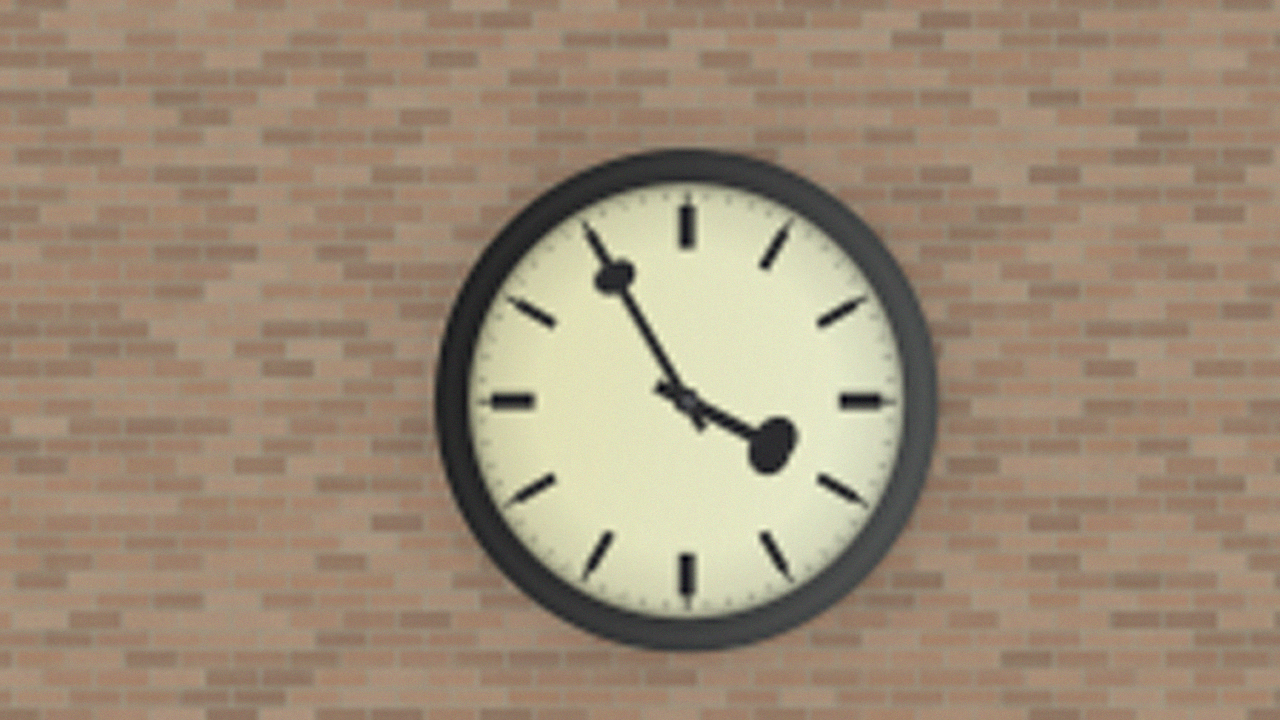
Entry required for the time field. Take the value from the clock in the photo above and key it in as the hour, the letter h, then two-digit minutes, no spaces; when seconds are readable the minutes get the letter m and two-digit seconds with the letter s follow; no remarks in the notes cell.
3h55
